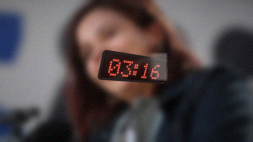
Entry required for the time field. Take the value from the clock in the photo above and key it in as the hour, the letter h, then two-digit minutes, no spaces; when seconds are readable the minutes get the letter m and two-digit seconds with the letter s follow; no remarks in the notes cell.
3h16
